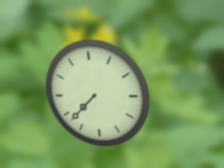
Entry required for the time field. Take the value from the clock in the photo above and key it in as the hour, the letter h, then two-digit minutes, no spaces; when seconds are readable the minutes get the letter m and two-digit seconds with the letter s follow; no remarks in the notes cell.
7h38
